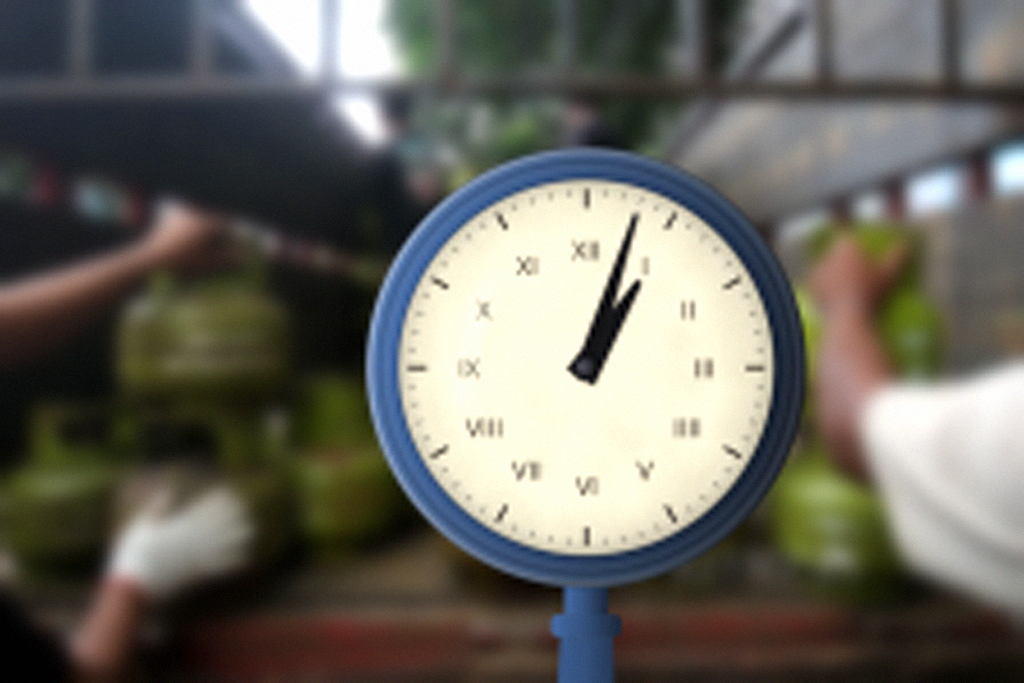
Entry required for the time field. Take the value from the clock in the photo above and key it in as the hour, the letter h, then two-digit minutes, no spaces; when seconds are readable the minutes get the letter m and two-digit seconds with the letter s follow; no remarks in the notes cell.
1h03
